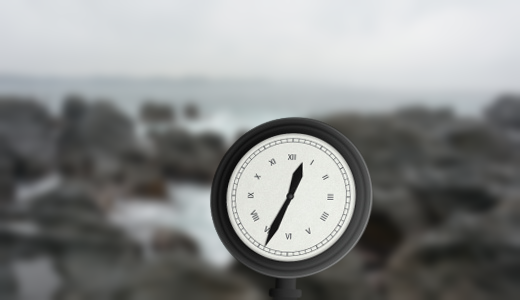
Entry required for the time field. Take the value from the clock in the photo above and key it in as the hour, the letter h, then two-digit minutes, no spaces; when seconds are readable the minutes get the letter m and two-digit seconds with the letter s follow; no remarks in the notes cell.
12h34
